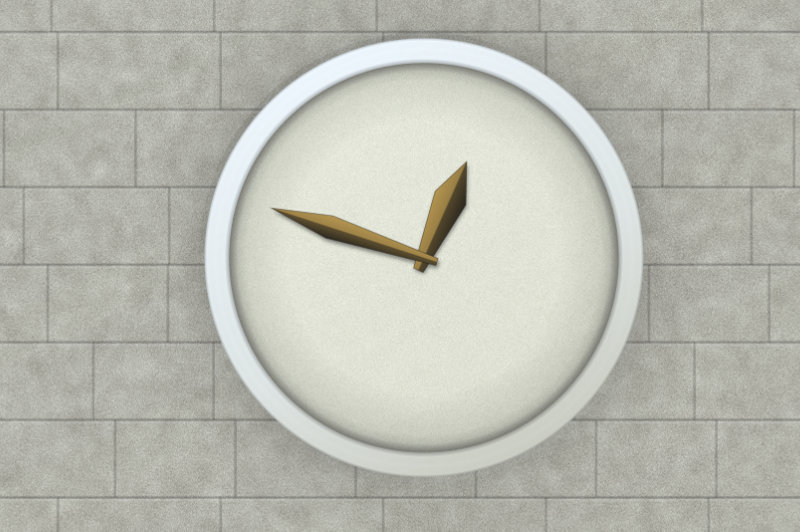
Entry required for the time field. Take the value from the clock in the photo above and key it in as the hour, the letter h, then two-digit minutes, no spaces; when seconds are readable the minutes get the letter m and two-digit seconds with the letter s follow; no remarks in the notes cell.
12h48
